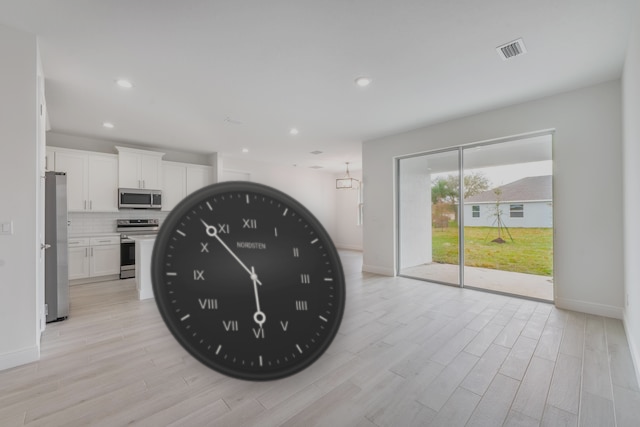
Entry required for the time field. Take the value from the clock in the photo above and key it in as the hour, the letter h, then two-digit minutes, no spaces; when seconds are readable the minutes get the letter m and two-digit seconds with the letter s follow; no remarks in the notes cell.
5h53
